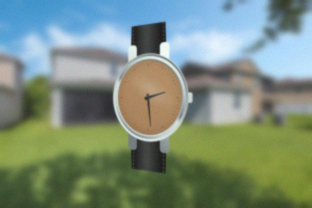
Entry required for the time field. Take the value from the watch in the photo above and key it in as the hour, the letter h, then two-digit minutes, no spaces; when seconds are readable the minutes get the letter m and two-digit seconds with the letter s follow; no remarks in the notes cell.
2h29
